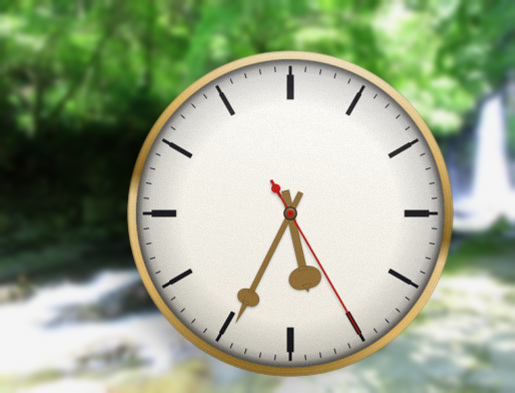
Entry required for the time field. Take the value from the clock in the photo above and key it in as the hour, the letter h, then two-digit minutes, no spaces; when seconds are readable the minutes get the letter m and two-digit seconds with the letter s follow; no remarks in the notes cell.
5h34m25s
